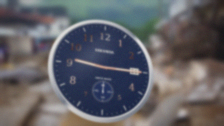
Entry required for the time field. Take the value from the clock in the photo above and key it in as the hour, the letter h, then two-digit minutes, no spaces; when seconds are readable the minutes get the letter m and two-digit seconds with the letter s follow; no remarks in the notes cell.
9h15
